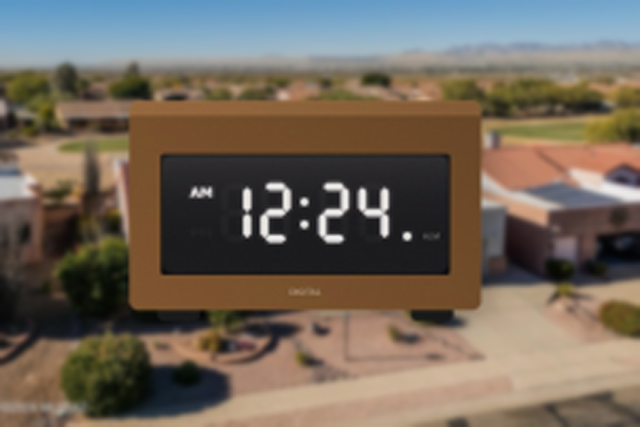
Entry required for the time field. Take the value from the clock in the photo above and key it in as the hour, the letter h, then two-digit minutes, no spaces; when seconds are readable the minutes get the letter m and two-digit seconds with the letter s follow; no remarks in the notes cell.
12h24
